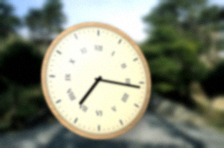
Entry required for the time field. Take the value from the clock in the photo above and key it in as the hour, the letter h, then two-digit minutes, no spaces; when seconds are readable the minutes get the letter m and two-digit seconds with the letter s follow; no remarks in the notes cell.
7h16
